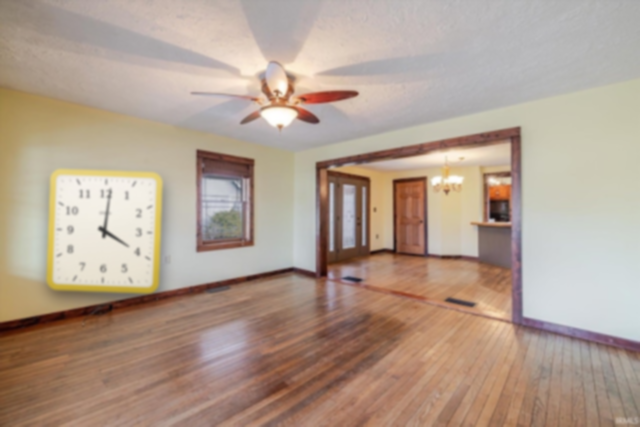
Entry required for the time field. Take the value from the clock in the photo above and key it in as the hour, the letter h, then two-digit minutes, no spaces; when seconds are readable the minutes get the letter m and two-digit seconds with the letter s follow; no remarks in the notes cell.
4h01
